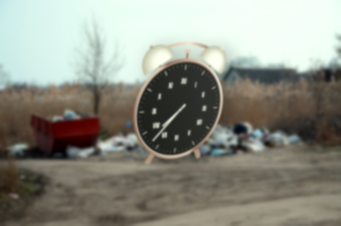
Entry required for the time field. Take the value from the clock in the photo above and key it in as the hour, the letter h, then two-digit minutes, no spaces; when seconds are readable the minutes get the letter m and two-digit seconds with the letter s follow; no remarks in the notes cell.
7h37
